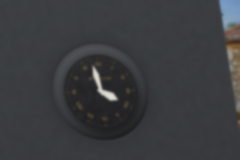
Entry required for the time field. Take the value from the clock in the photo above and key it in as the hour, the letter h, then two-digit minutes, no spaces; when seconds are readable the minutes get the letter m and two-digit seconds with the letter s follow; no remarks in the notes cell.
3h58
